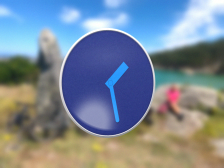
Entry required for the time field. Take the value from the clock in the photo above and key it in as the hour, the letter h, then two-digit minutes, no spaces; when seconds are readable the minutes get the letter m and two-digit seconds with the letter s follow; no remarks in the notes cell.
1h28
